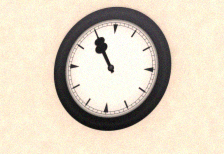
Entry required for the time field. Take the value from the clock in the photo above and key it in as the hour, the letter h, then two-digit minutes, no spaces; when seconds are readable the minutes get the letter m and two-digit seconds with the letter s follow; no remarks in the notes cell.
10h55
